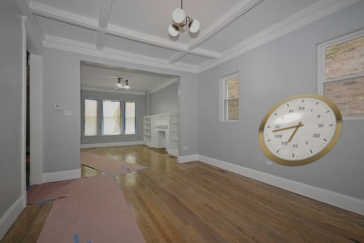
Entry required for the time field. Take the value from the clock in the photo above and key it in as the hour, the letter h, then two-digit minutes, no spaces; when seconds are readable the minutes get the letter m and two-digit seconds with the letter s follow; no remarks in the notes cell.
6h43
